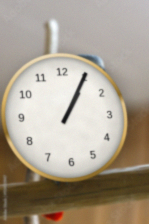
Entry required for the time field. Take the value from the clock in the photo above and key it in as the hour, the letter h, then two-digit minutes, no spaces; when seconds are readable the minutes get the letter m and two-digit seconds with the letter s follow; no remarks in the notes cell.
1h05
